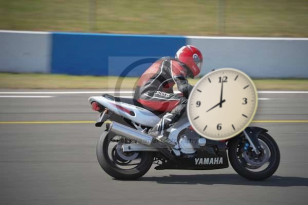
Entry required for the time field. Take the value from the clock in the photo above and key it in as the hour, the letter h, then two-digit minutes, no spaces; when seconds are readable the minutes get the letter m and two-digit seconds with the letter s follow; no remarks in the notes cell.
8h00
